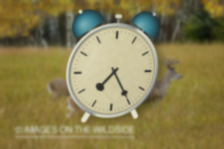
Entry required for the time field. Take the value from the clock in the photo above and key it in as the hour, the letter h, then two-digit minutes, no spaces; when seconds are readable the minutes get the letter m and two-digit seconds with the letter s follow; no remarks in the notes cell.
7h25
